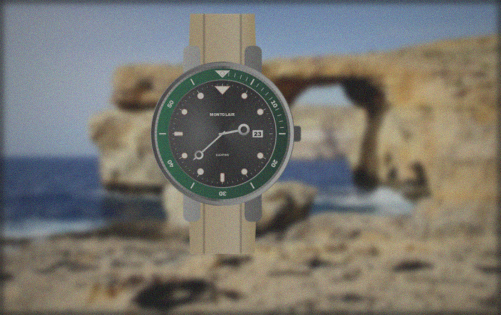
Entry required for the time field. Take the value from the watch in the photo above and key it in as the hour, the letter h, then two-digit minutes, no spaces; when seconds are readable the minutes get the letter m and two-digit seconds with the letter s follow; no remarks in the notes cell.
2h38
